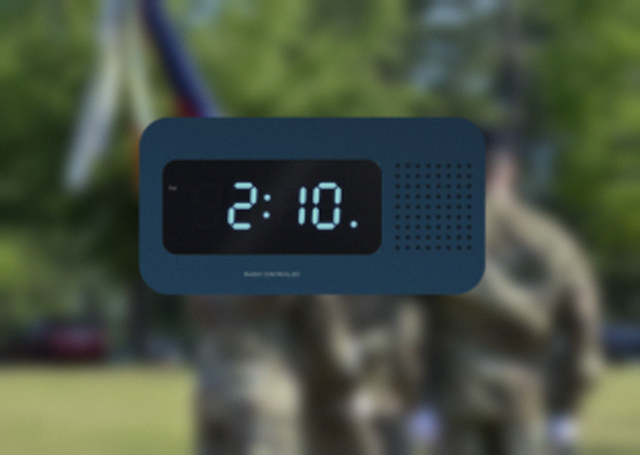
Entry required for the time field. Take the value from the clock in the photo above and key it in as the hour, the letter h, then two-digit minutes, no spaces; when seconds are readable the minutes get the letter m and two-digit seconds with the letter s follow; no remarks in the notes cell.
2h10
